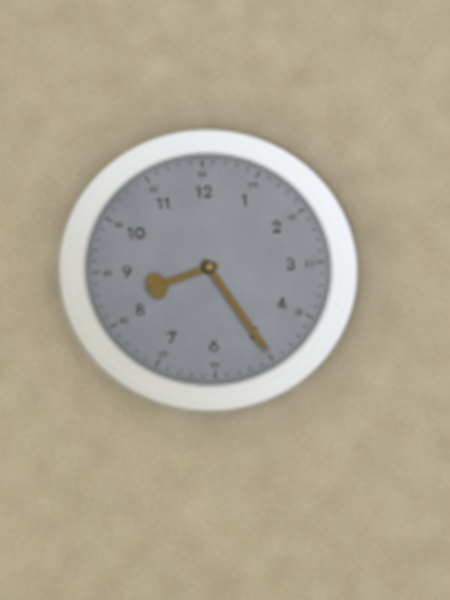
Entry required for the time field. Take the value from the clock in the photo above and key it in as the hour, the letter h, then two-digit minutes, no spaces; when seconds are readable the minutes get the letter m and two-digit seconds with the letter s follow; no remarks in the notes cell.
8h25
